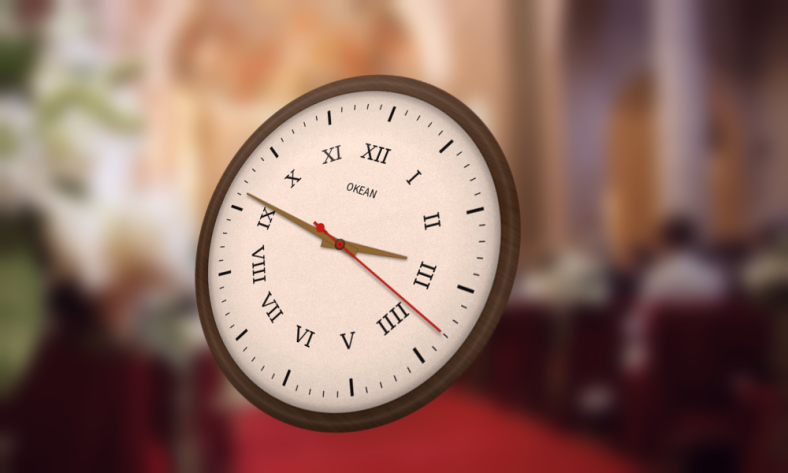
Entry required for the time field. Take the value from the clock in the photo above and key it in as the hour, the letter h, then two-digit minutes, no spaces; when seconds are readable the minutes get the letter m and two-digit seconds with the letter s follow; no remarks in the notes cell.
2h46m18s
